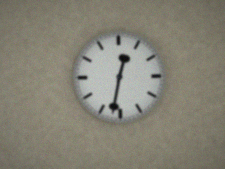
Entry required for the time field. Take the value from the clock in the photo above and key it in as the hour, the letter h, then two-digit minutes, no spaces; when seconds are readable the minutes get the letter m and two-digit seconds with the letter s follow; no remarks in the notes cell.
12h32
